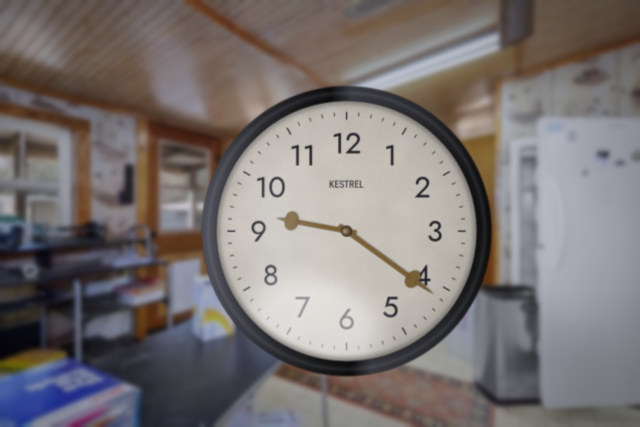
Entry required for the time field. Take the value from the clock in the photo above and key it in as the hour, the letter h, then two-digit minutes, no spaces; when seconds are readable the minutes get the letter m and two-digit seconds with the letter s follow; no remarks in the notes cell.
9h21
